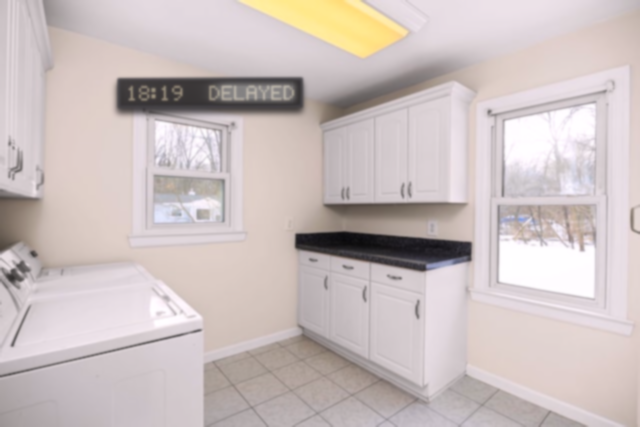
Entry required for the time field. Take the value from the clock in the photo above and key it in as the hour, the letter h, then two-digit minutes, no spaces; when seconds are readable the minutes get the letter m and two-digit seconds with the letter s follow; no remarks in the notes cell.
18h19
